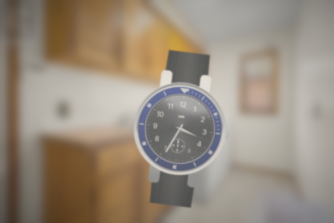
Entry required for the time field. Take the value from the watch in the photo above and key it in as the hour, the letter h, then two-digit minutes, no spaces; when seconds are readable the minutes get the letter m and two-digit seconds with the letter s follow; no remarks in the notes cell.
3h34
